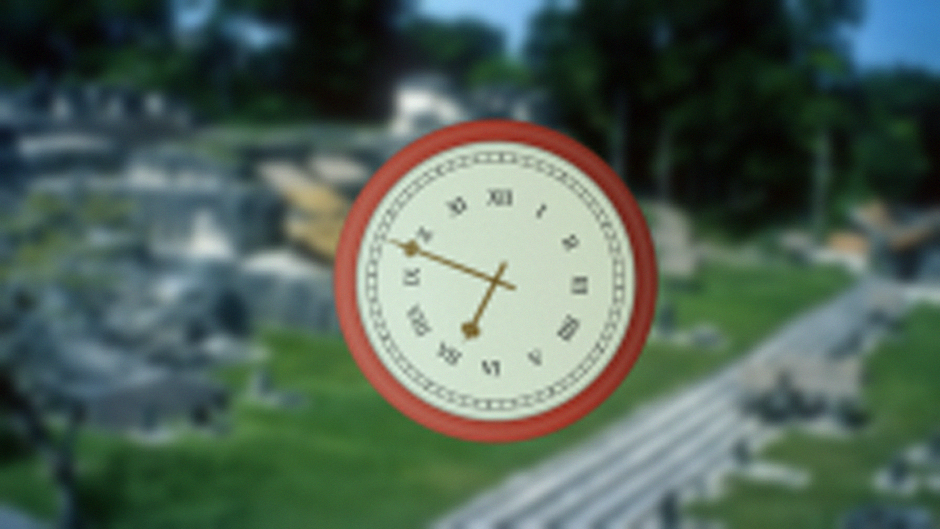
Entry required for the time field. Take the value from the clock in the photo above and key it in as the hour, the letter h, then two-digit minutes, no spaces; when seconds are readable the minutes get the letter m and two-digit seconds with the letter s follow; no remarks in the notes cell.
6h48
